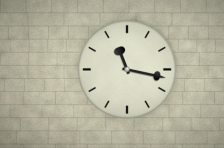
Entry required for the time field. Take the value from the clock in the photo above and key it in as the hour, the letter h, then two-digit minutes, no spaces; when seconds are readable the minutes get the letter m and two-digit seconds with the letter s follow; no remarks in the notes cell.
11h17
